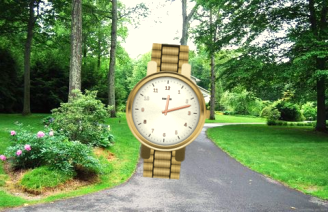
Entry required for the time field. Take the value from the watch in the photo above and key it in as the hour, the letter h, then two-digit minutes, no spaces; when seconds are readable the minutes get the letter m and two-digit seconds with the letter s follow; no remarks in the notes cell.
12h12
